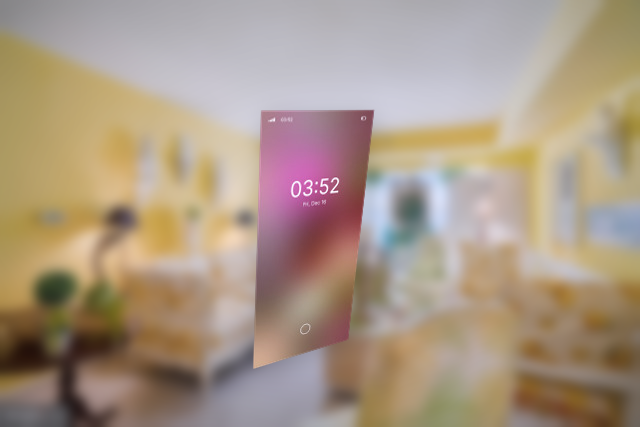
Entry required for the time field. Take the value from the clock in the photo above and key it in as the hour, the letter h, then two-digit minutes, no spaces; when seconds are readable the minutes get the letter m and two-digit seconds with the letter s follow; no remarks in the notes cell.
3h52
